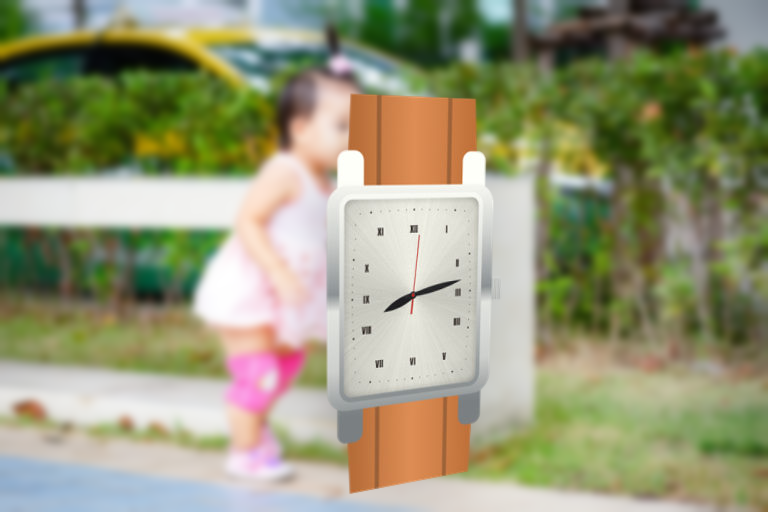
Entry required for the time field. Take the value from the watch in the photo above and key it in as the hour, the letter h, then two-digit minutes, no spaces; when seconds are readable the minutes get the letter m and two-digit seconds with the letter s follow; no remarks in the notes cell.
8h13m01s
